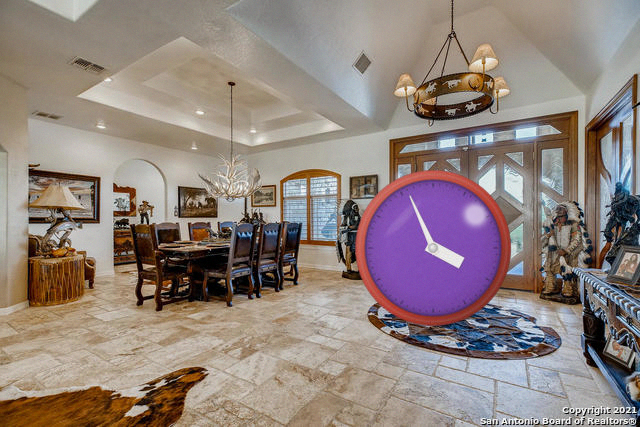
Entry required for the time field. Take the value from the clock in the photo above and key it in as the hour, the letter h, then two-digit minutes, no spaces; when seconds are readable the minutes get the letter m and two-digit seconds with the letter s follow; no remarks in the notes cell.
3h56
